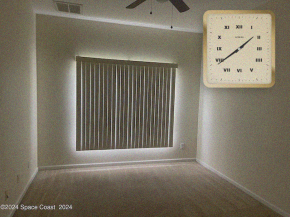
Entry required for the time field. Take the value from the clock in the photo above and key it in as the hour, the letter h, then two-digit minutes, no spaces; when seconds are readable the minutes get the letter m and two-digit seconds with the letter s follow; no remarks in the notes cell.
1h39
